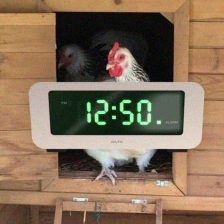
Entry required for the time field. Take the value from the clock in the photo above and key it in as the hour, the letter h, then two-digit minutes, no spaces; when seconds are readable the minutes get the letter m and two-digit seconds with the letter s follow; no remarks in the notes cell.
12h50
